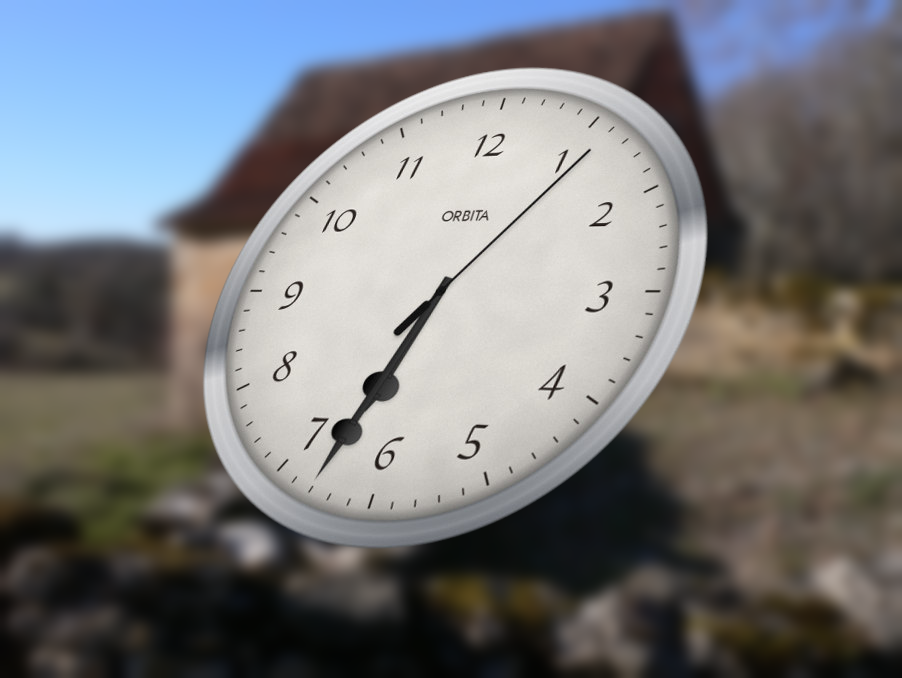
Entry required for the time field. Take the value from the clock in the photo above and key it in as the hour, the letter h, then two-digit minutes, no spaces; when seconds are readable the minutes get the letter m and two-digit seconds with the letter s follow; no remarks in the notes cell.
6h33m06s
